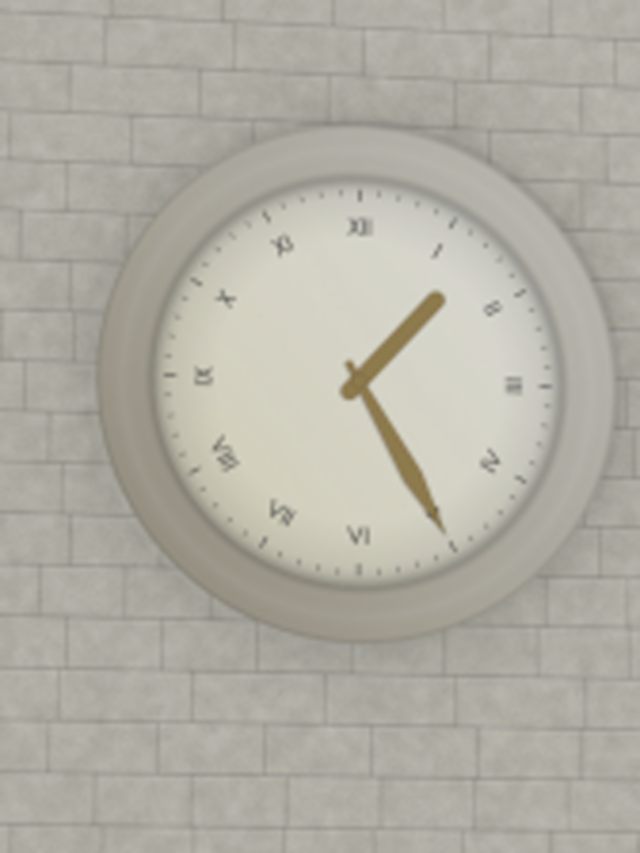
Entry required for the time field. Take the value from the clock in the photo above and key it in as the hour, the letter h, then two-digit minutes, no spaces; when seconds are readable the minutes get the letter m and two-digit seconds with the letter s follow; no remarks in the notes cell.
1h25
